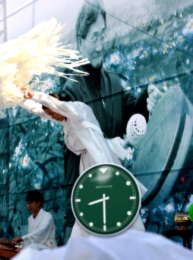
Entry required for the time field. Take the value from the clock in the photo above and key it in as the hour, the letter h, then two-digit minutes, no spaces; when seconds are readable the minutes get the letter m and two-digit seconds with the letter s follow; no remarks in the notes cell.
8h30
